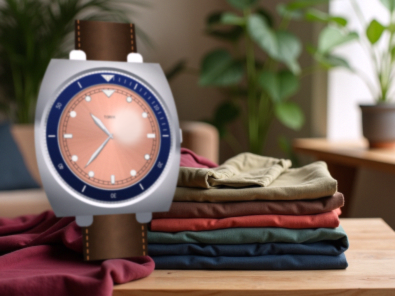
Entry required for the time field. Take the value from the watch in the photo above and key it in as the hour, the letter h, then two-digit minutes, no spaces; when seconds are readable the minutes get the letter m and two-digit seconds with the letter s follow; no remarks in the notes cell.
10h37
